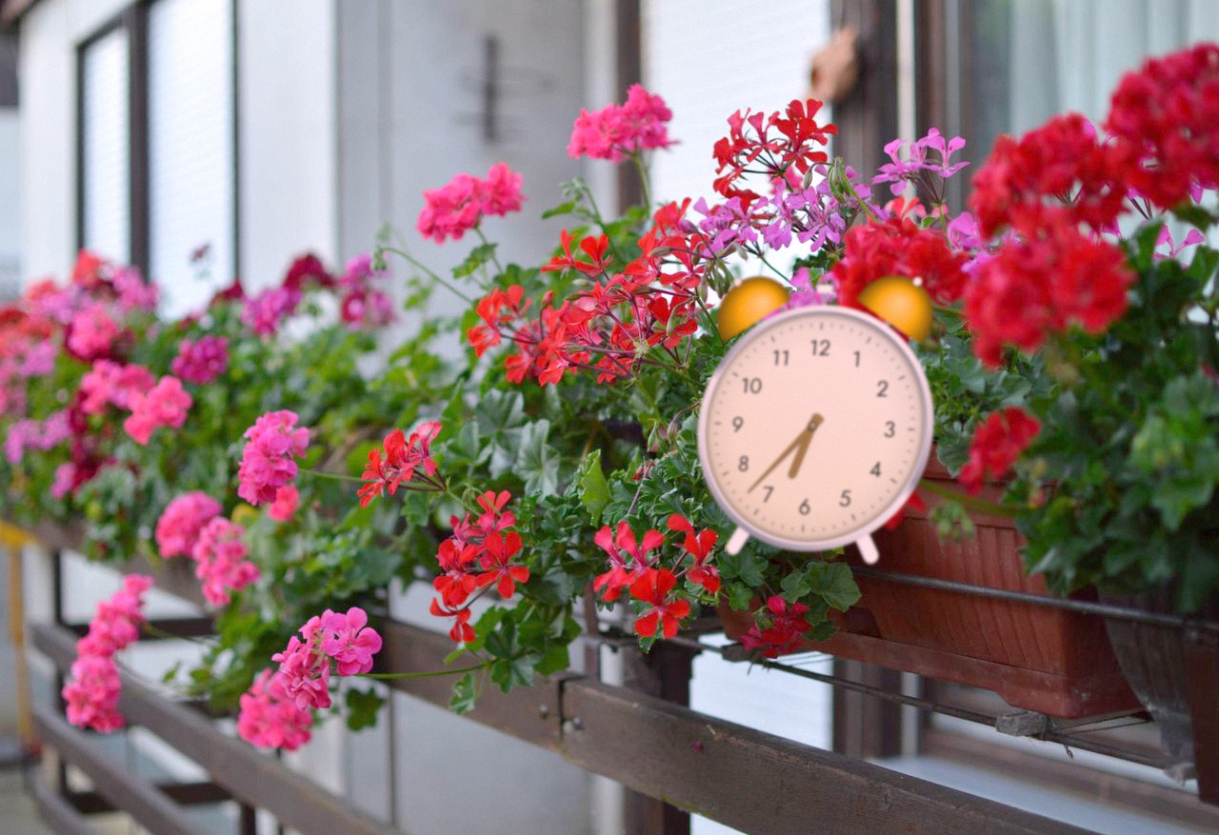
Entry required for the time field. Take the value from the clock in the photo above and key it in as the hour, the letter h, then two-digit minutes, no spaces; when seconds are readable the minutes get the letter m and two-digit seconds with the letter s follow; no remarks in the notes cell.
6h37
